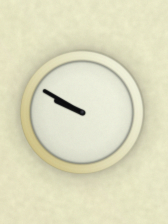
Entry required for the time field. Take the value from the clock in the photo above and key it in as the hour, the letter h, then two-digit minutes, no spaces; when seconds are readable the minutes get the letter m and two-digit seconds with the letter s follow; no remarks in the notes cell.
9h50
